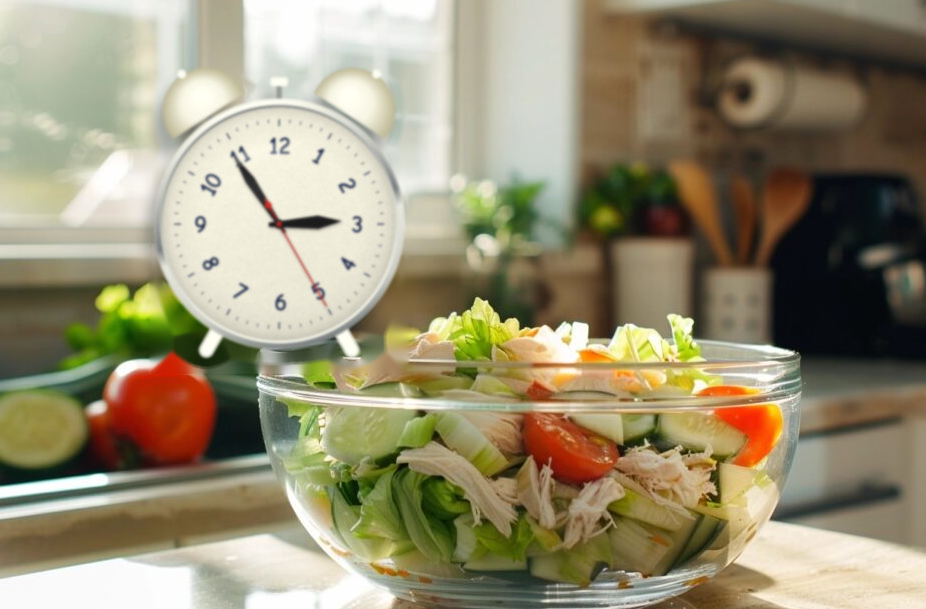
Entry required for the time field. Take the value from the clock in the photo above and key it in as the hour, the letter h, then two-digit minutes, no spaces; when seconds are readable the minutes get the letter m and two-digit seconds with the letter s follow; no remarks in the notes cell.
2h54m25s
